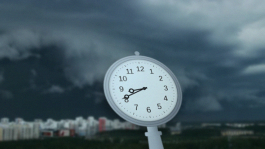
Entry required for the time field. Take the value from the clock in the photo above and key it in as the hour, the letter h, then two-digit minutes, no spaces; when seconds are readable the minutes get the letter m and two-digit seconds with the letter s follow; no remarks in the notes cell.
8h41
